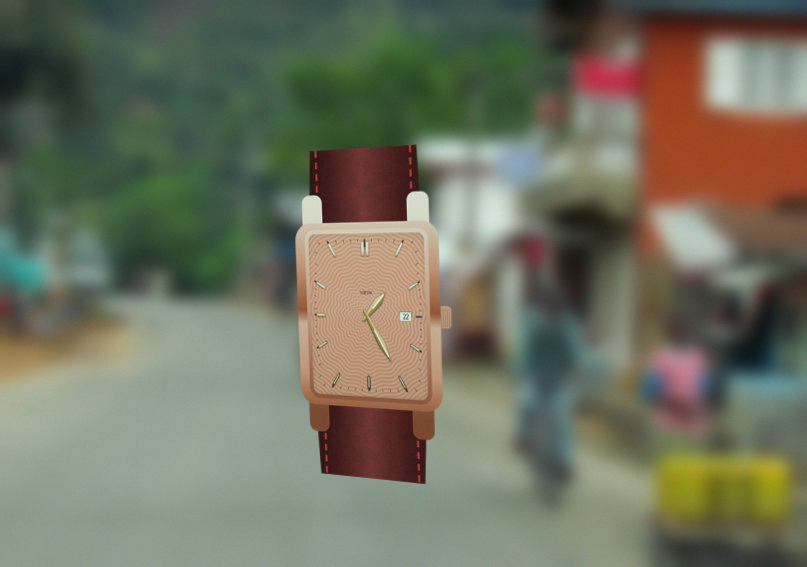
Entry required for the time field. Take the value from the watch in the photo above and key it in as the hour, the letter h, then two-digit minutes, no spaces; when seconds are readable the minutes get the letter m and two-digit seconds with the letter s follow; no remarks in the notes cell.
1h25
